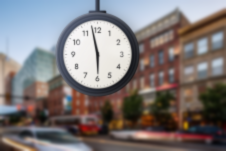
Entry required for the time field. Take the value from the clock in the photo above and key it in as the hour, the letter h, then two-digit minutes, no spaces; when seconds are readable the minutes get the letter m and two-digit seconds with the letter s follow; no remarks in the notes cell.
5h58
